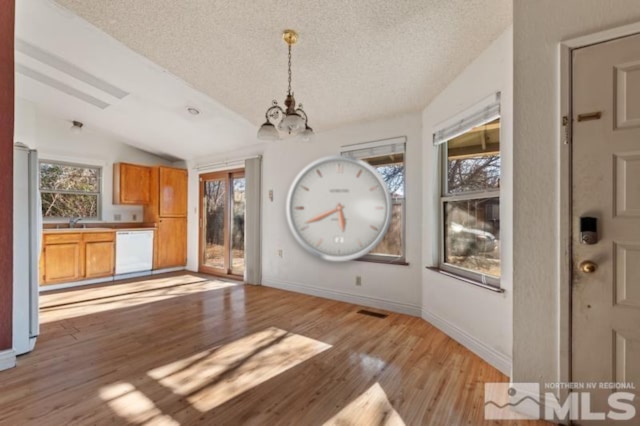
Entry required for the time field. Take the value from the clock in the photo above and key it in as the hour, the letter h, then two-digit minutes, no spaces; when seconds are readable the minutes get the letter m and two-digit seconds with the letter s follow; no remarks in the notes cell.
5h41
